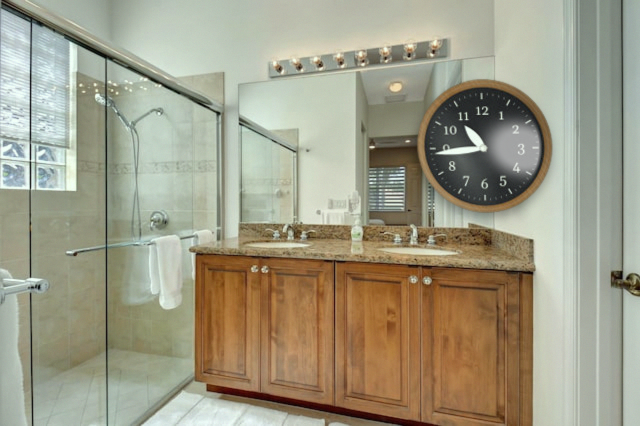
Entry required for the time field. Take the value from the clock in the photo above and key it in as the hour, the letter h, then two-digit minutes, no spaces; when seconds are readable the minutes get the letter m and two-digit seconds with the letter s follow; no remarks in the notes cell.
10h44
